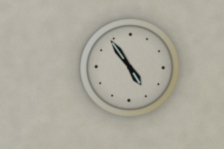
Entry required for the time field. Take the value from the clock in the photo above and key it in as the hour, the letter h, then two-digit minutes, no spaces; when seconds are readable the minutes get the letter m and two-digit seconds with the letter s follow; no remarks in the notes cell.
4h54
